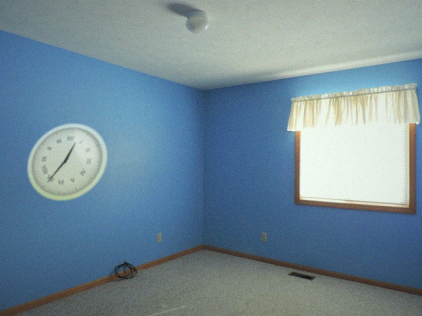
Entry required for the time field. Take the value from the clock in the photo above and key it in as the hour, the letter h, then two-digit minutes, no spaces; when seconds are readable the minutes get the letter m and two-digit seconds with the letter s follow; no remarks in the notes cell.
12h35
